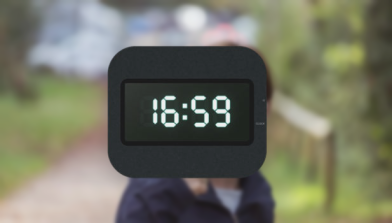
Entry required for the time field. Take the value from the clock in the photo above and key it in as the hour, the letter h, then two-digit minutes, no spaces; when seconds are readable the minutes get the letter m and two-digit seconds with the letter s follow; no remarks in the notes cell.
16h59
